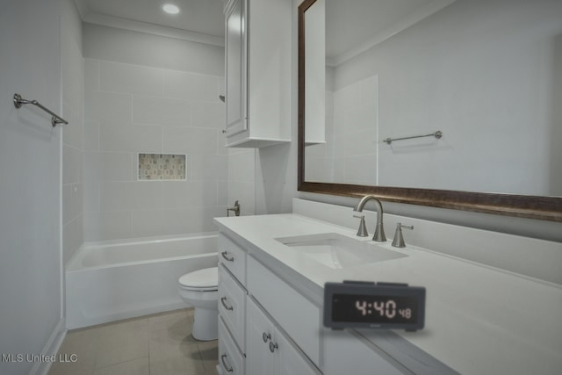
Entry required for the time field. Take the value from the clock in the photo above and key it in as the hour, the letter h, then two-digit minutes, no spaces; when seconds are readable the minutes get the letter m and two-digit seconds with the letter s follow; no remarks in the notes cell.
4h40
